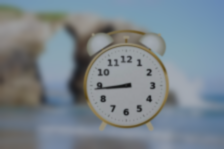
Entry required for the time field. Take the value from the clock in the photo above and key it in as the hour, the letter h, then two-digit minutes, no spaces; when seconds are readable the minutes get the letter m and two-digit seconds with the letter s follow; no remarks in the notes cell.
8h44
